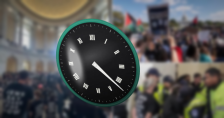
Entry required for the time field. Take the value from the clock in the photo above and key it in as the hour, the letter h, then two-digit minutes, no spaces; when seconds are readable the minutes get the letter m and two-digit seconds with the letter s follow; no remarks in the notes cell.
4h22
